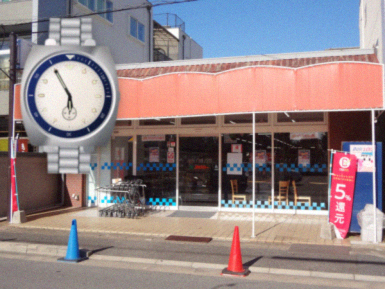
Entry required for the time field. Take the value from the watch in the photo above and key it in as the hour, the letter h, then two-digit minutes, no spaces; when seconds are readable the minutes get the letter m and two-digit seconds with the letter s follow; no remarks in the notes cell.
5h55
